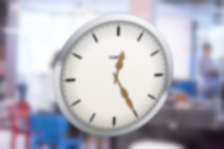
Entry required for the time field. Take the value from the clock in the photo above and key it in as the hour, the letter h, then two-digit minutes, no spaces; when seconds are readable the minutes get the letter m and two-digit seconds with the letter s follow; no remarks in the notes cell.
12h25
